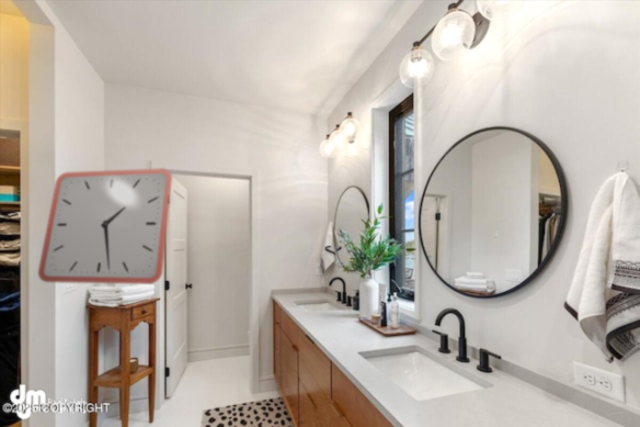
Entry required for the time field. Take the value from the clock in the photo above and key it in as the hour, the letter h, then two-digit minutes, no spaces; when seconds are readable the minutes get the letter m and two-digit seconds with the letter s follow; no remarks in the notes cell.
1h28
